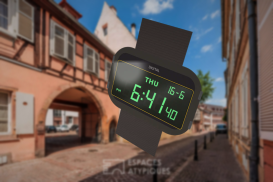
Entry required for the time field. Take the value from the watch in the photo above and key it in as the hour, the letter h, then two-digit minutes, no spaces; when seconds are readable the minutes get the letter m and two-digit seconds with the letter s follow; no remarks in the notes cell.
6h41m40s
